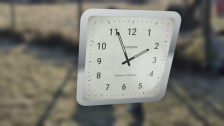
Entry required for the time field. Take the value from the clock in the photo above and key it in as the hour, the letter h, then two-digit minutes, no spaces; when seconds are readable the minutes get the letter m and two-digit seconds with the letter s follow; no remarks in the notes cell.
1h56
